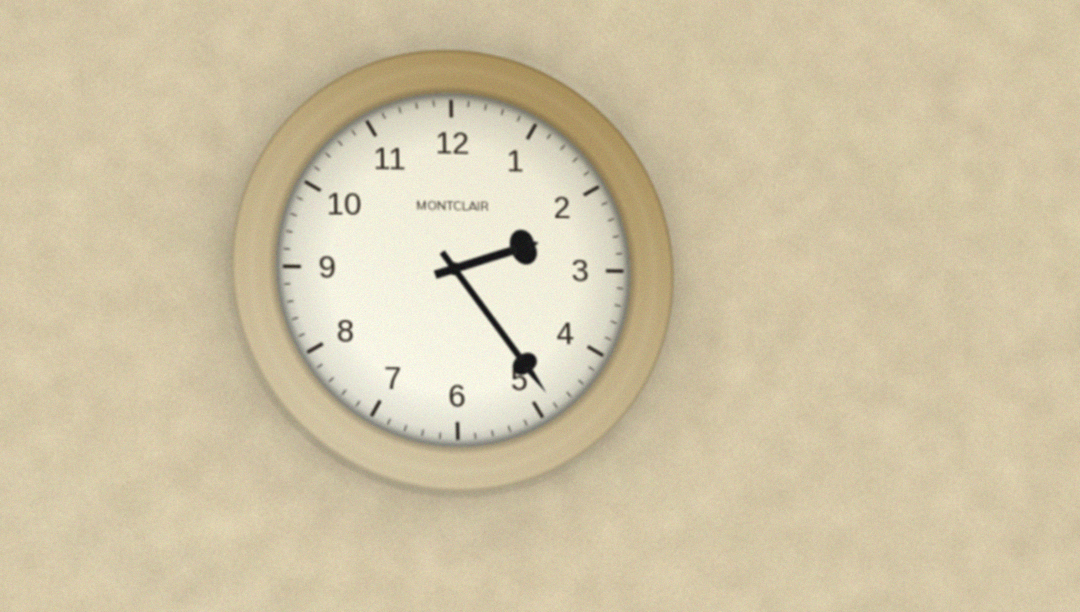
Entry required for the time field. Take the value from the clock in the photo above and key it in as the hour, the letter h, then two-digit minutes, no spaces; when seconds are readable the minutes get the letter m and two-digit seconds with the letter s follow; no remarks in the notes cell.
2h24
